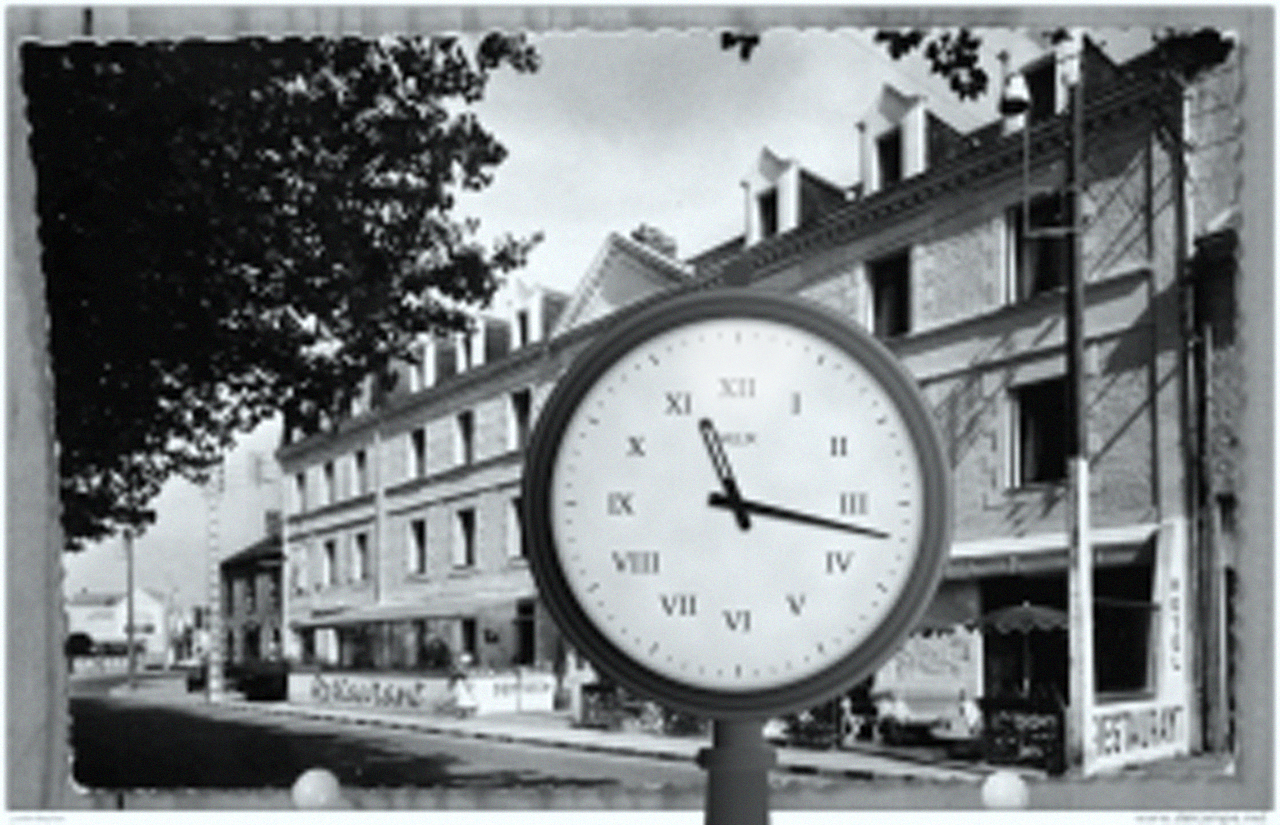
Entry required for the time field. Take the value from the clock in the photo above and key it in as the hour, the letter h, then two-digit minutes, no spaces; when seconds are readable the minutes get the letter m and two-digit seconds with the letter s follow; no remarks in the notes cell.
11h17
